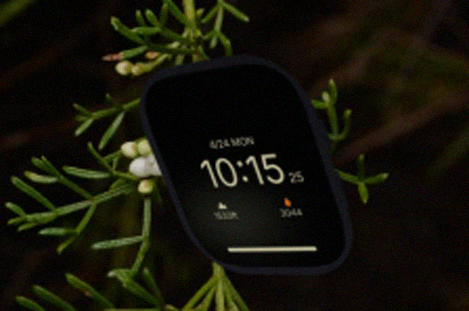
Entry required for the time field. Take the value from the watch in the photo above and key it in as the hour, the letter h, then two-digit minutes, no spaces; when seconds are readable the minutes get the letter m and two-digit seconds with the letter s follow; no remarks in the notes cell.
10h15
